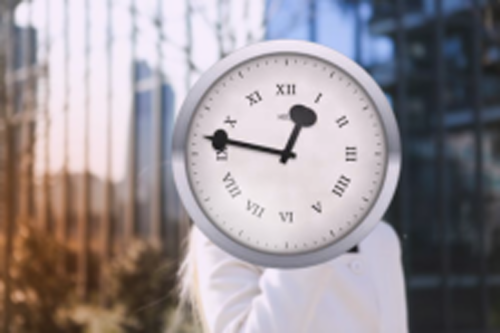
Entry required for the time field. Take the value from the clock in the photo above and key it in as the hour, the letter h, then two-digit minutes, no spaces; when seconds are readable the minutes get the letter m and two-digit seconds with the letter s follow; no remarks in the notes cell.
12h47
